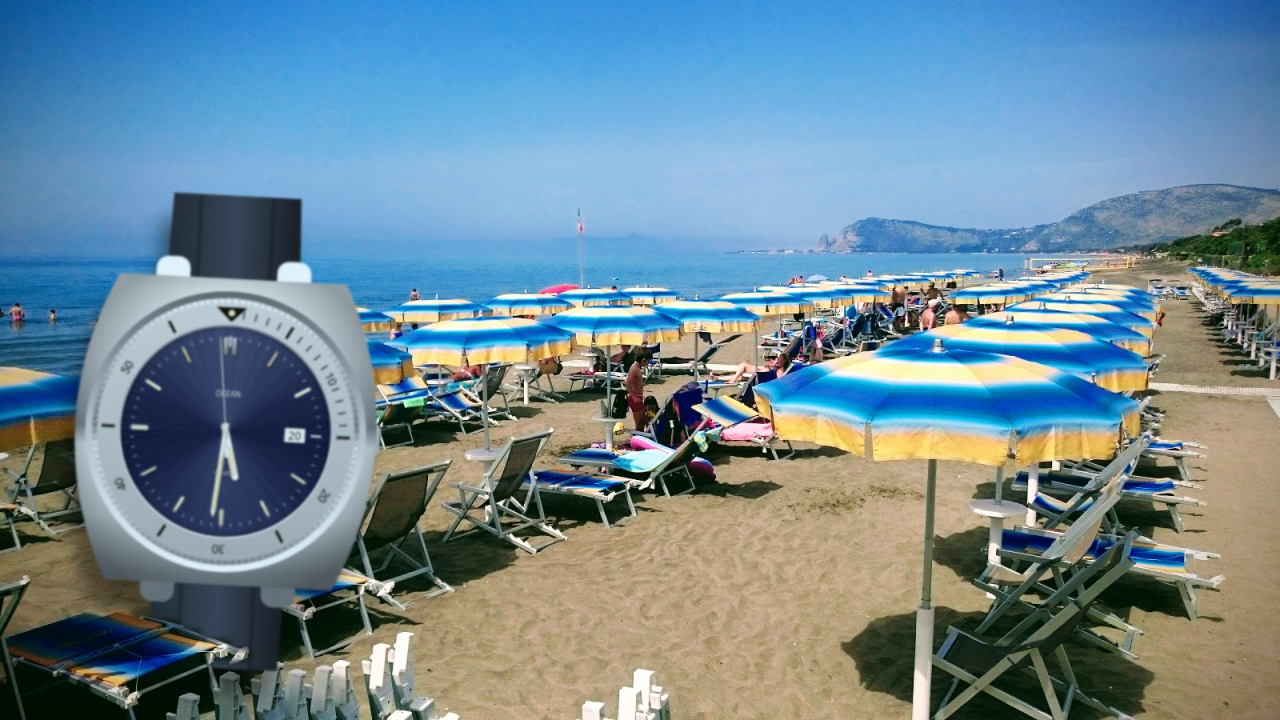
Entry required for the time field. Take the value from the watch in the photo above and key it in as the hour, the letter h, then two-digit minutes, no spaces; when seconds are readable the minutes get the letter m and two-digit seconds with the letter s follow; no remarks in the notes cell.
5h30m59s
